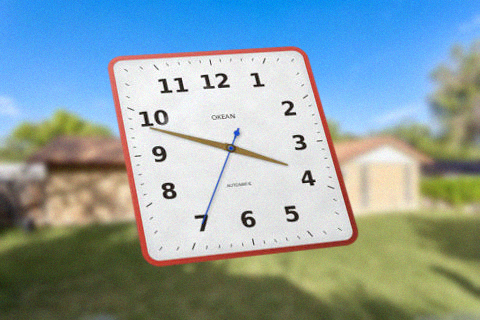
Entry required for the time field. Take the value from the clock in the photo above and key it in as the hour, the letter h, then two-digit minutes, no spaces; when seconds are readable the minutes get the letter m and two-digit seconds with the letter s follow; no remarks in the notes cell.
3h48m35s
